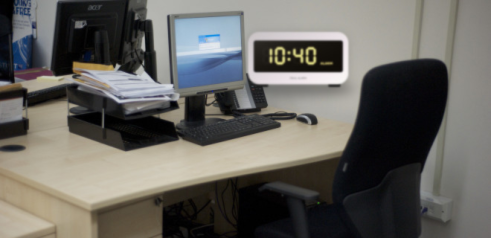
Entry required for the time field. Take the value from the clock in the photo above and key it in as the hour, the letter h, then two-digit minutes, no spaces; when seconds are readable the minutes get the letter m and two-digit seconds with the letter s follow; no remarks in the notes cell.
10h40
